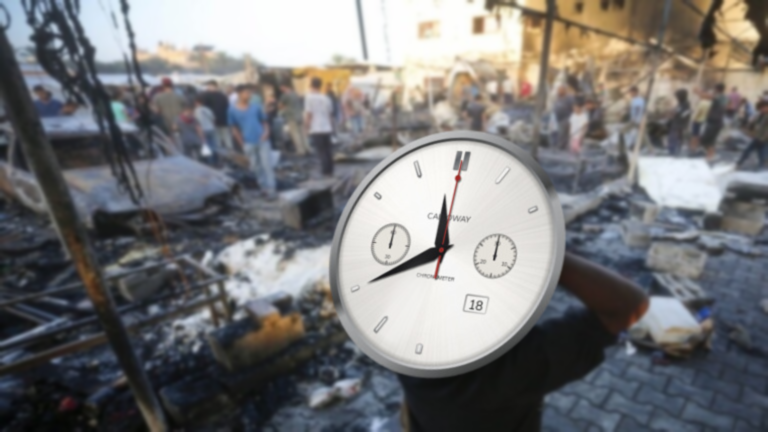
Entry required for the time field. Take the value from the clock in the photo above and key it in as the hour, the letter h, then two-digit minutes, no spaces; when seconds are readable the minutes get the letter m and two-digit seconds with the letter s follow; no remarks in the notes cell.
11h40
